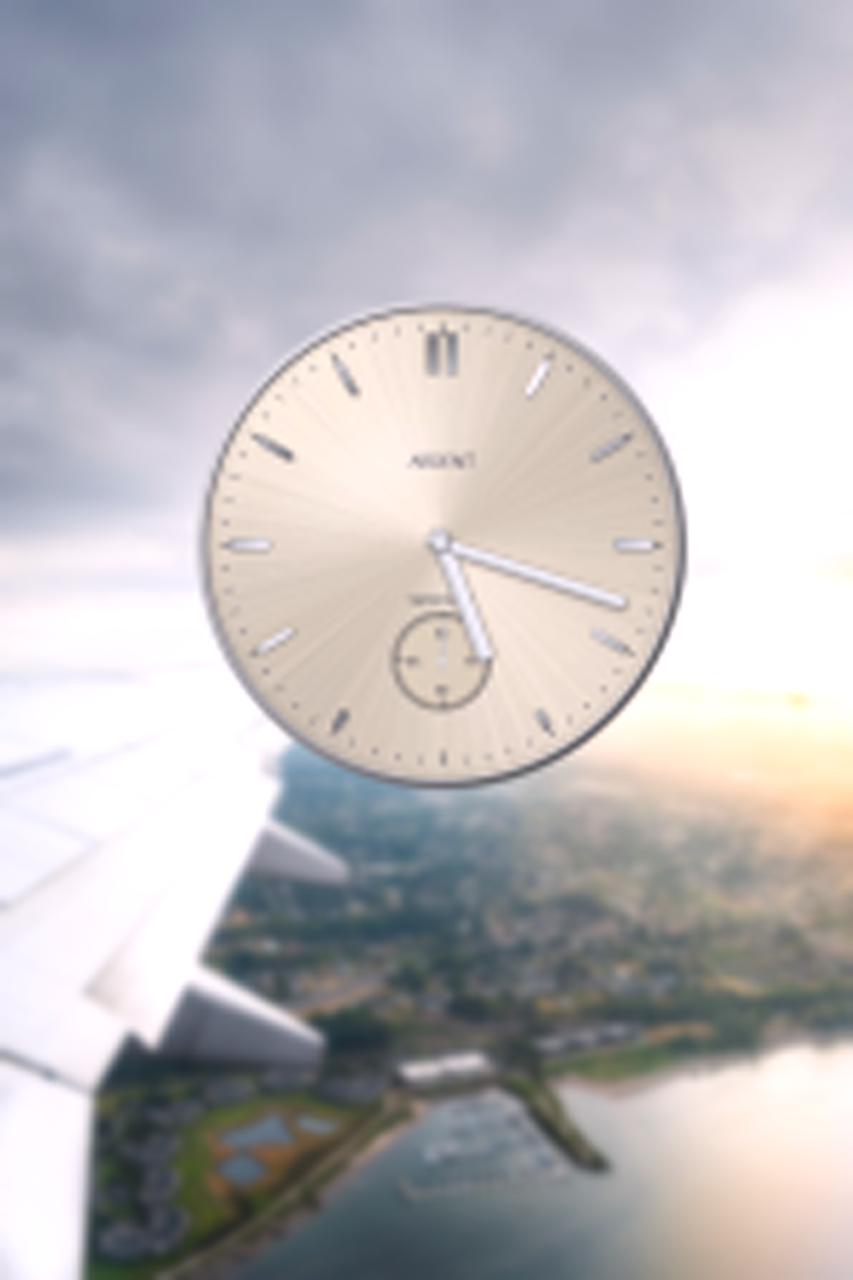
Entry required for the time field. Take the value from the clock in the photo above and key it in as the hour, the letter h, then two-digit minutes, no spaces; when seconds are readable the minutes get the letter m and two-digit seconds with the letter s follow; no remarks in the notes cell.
5h18
